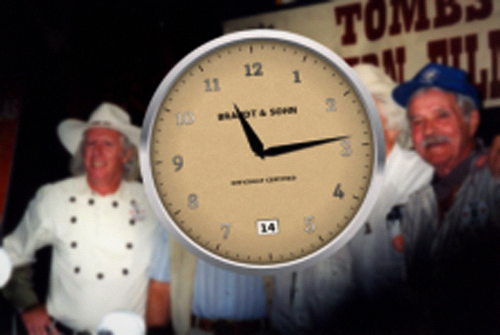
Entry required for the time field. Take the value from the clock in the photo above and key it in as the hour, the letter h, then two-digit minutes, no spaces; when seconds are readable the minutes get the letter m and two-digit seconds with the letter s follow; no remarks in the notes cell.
11h14
